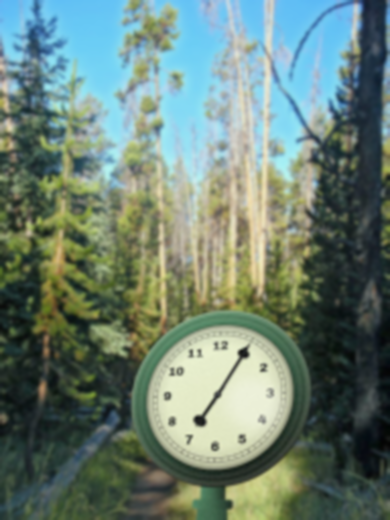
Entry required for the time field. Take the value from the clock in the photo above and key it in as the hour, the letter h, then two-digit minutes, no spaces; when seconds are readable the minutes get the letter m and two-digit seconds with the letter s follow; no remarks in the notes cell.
7h05
